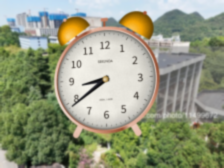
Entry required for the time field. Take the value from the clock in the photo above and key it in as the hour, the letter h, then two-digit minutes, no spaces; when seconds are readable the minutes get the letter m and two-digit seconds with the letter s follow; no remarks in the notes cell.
8h39
